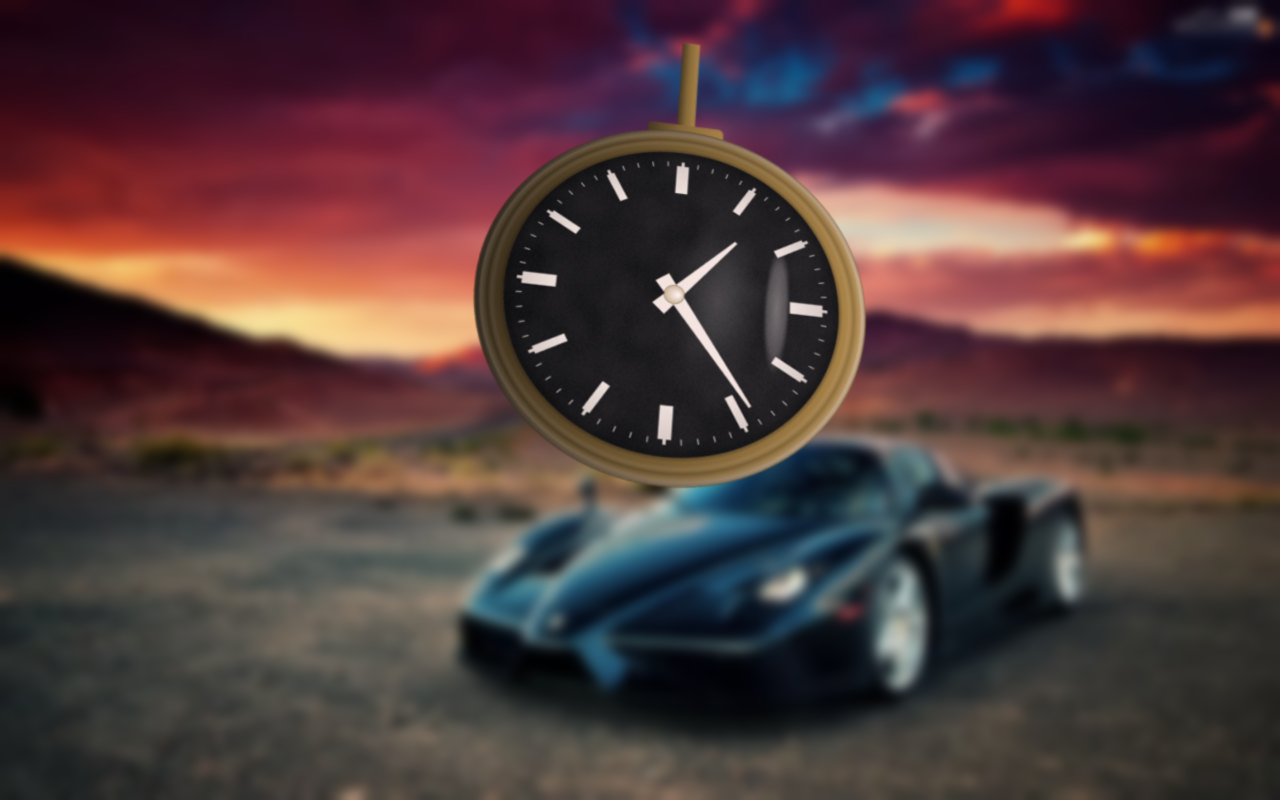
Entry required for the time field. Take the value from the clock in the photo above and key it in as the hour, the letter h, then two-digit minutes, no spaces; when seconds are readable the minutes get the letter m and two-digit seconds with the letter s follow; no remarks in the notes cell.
1h24
